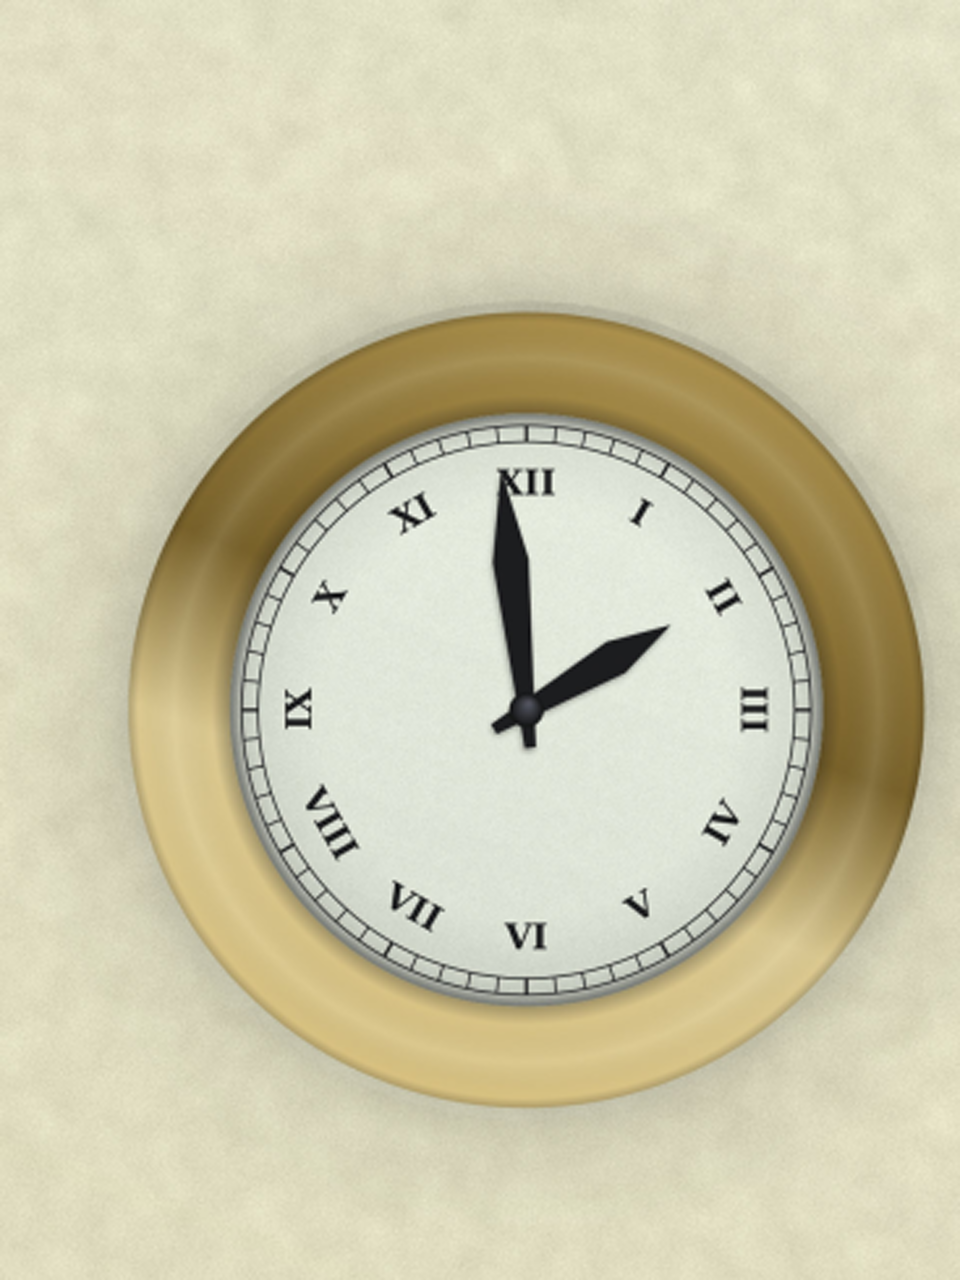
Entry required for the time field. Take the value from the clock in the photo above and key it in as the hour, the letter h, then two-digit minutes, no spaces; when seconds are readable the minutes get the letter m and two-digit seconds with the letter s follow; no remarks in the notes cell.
1h59
